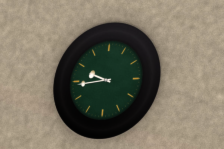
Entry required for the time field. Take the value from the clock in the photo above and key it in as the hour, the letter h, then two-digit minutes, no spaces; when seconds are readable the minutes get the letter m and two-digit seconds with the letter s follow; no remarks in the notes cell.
9h44
